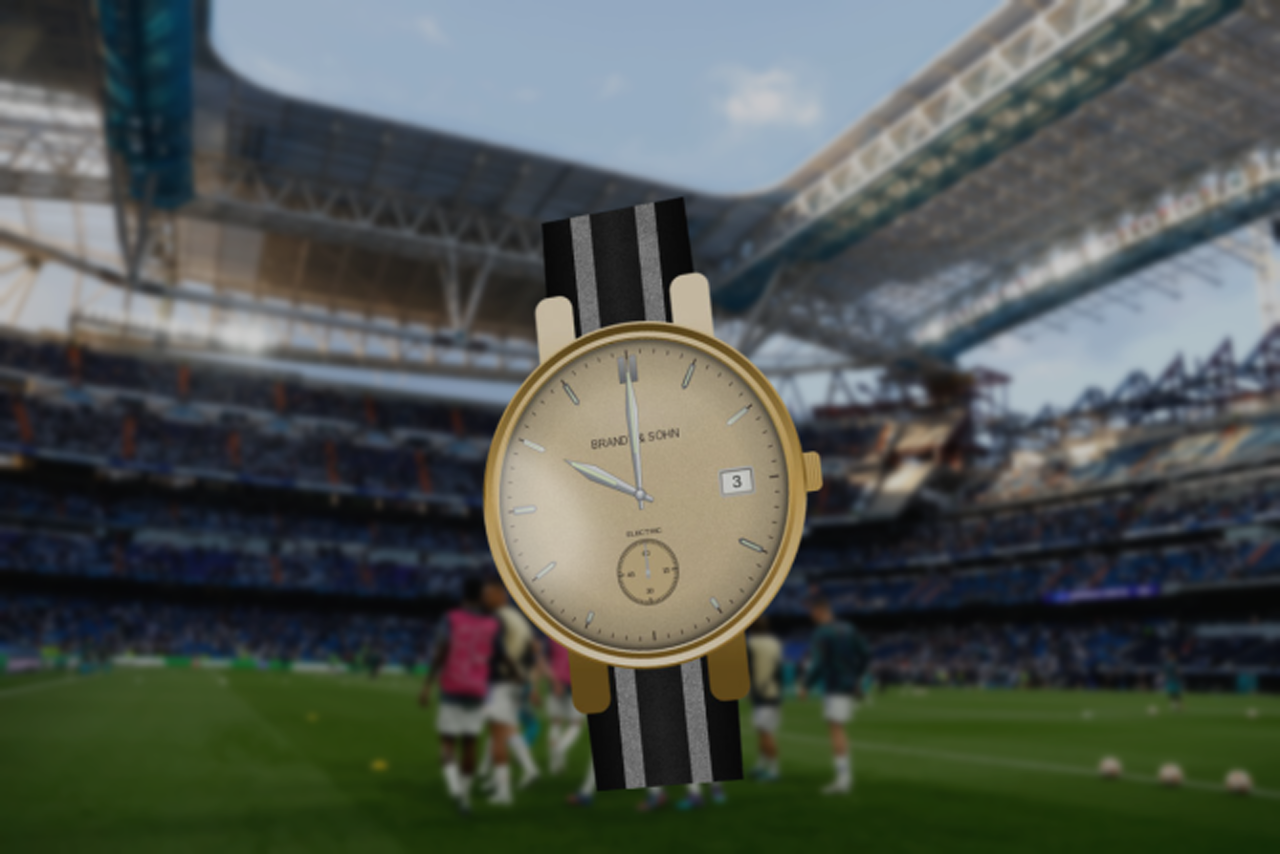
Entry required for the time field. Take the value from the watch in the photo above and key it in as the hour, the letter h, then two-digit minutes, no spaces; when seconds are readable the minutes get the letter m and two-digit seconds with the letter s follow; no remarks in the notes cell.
10h00
